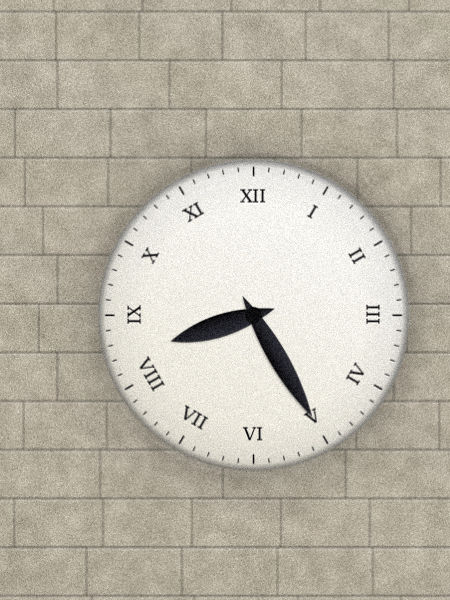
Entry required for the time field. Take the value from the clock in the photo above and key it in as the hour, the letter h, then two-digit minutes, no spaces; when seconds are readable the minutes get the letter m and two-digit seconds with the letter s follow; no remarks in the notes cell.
8h25
